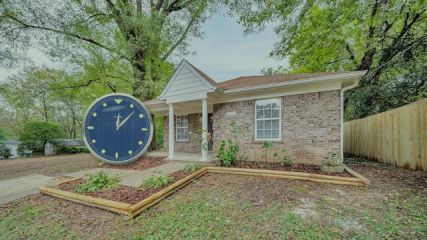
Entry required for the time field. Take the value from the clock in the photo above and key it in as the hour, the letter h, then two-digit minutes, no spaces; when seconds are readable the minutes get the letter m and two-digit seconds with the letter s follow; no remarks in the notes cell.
12h07
